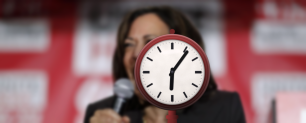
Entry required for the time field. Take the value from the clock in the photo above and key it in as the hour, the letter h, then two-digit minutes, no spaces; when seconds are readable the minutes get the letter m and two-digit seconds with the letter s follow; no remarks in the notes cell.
6h06
